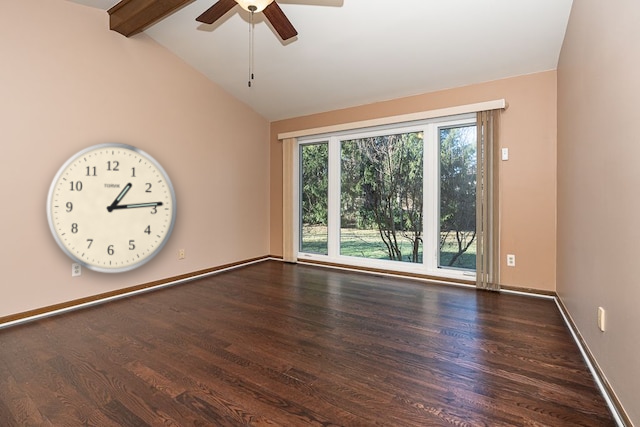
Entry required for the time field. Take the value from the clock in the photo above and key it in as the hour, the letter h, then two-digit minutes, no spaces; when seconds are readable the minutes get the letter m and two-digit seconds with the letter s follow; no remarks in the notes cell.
1h14
